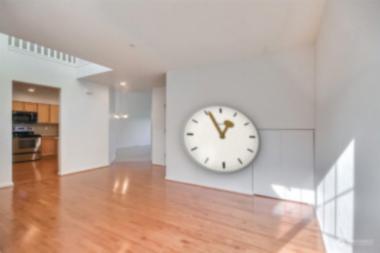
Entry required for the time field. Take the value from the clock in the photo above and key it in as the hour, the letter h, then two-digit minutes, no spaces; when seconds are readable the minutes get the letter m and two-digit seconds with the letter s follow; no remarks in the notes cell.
12h56
